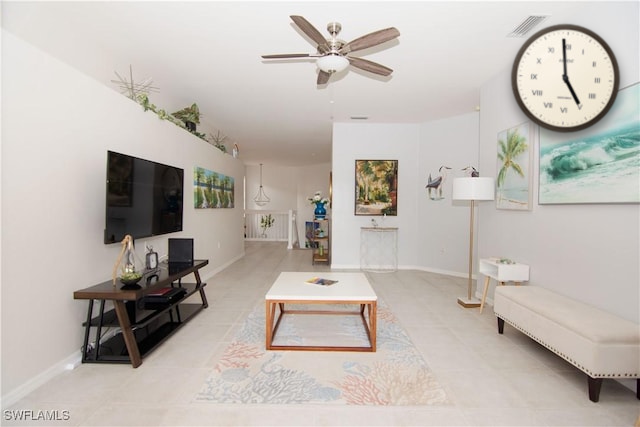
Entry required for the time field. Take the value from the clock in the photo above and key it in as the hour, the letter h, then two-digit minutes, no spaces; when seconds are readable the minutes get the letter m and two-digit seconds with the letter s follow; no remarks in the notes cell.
4h59
